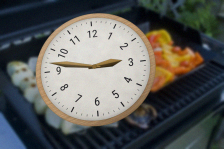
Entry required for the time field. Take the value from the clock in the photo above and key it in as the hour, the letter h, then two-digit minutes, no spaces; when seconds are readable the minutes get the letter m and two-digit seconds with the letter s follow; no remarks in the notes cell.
2h47
